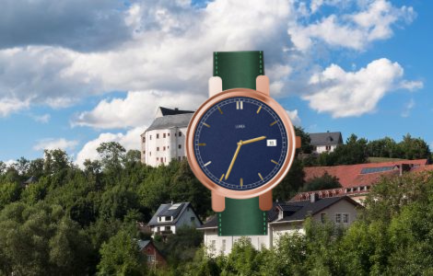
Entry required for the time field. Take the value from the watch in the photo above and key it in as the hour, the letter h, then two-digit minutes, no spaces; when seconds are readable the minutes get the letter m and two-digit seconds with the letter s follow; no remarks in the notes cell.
2h34
